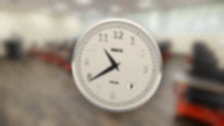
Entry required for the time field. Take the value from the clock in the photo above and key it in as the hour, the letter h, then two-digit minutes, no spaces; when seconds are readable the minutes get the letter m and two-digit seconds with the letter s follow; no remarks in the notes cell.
10h39
